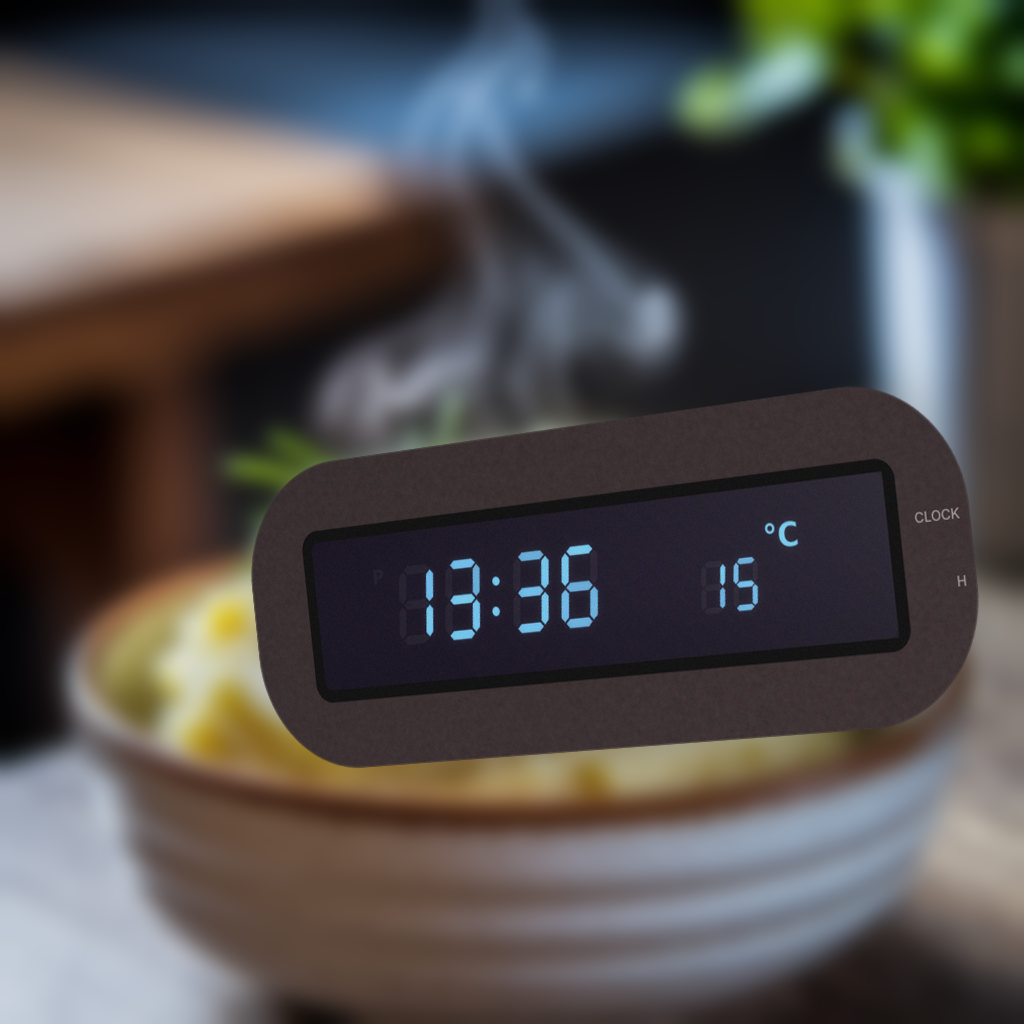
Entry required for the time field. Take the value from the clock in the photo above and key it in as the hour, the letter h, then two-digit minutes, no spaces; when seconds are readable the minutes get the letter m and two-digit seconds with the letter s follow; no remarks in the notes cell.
13h36
